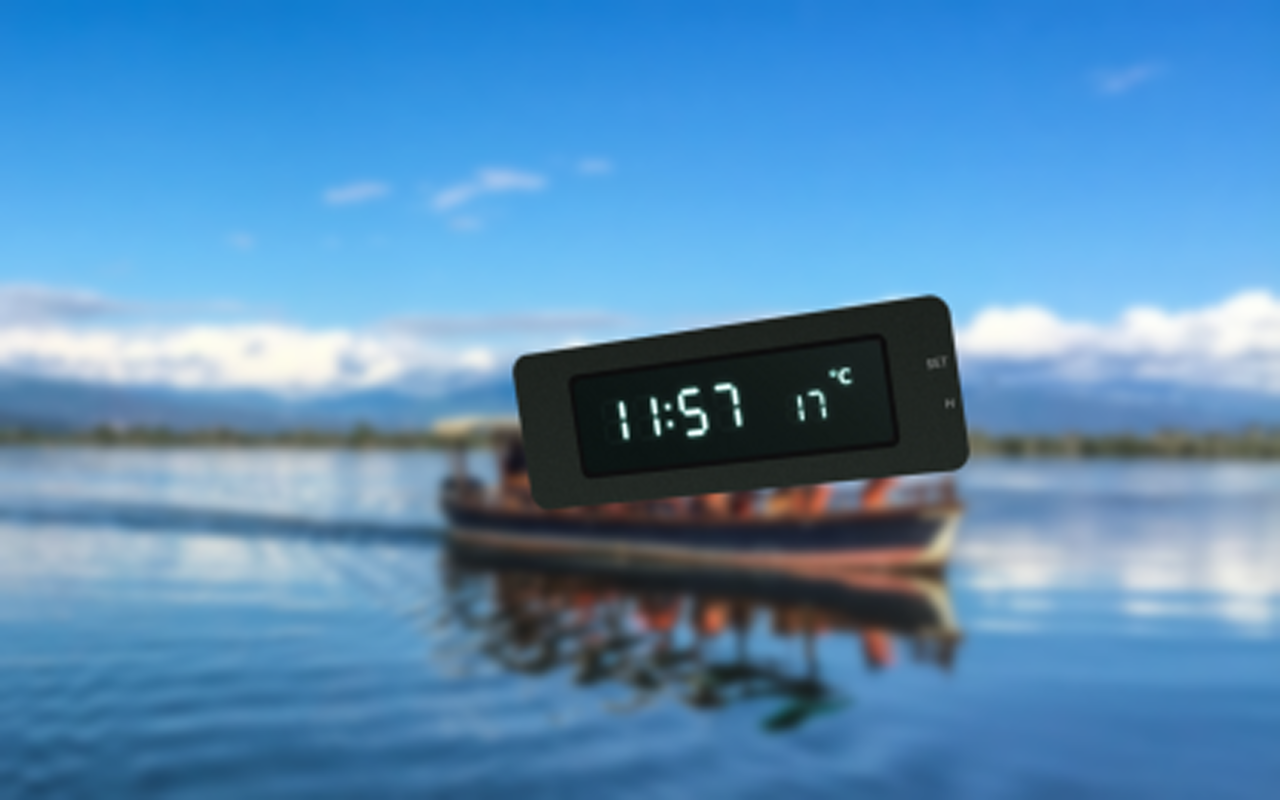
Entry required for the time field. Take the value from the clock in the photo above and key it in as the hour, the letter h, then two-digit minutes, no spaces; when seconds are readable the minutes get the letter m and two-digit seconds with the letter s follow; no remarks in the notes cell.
11h57
